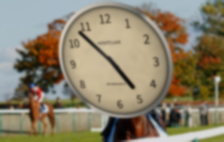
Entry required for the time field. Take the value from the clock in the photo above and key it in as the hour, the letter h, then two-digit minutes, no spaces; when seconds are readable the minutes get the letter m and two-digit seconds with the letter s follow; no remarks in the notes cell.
4h53
